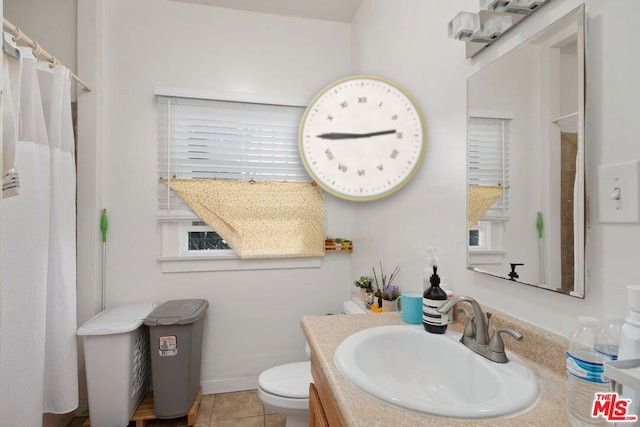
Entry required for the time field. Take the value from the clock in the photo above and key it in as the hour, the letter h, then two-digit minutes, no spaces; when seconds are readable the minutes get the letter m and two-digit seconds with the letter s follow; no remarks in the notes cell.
2h45
